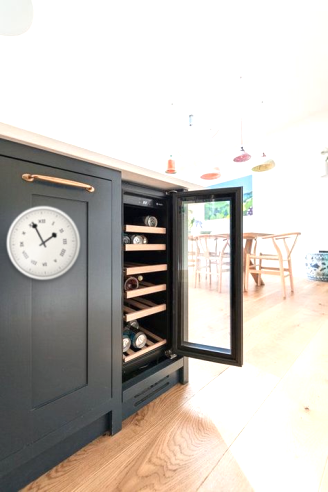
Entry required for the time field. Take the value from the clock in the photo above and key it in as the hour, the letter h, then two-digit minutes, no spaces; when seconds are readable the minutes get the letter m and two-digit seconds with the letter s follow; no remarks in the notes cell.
1h56
